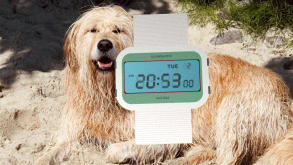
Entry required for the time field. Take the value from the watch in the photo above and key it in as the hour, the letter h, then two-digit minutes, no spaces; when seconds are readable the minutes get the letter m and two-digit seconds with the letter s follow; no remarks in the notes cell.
20h53m00s
